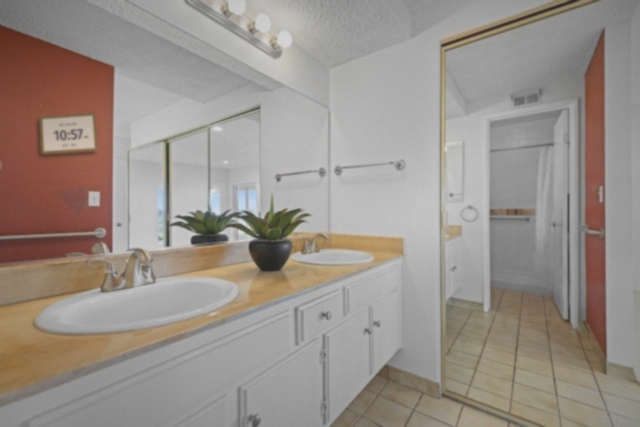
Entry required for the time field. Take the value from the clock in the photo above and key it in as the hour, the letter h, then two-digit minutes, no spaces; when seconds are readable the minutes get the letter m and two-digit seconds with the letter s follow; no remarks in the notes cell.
10h57
